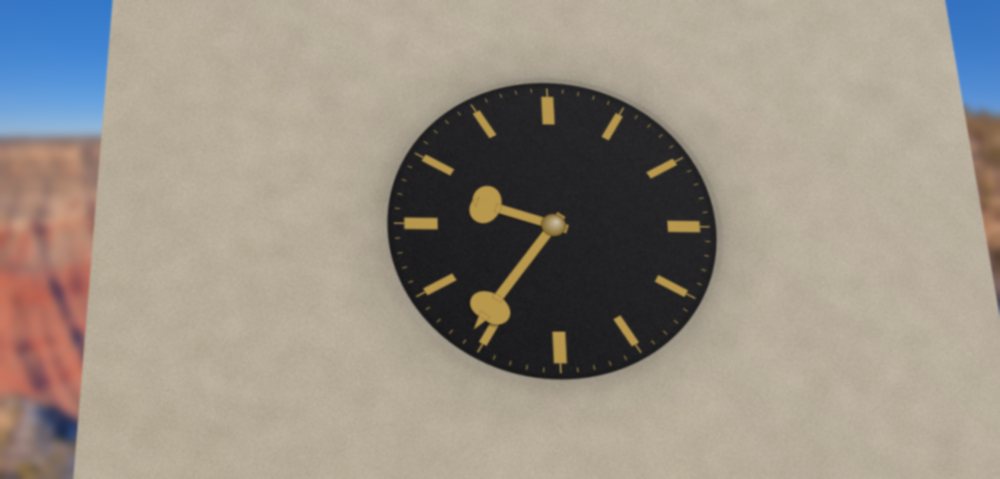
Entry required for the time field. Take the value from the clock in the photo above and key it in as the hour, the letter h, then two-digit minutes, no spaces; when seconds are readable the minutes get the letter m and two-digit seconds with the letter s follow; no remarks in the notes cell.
9h36
